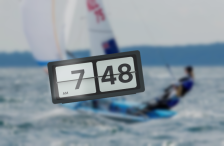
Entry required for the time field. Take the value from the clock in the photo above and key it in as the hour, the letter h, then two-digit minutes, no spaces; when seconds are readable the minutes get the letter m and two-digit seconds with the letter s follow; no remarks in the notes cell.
7h48
